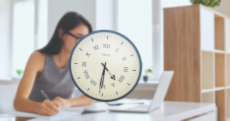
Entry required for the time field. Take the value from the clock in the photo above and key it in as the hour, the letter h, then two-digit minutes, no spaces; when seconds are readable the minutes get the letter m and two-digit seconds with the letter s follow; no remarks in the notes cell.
4h31
